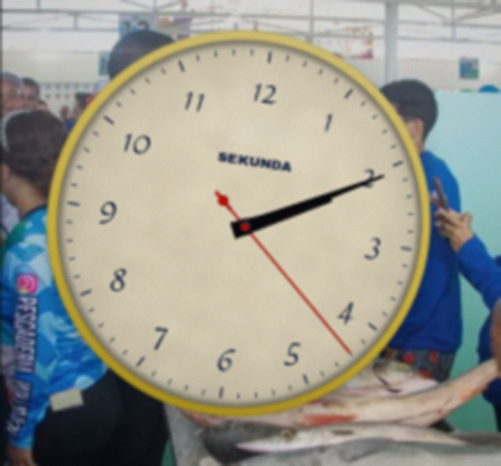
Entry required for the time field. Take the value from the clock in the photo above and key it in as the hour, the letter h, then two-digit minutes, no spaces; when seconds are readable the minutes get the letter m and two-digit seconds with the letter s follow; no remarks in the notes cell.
2h10m22s
